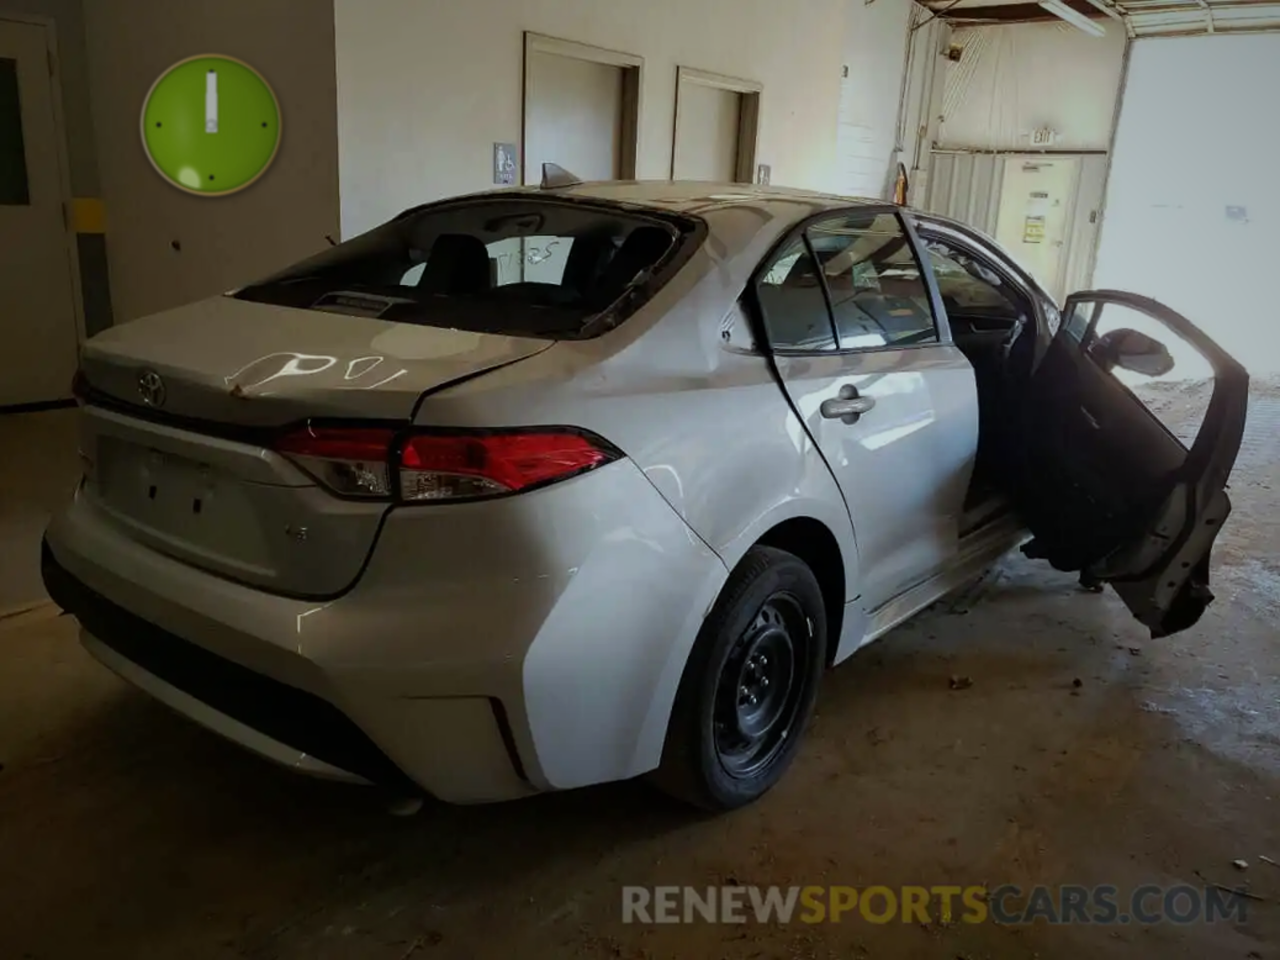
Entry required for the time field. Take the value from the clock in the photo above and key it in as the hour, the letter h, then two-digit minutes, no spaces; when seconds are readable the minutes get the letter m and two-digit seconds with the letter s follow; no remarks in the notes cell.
12h00
